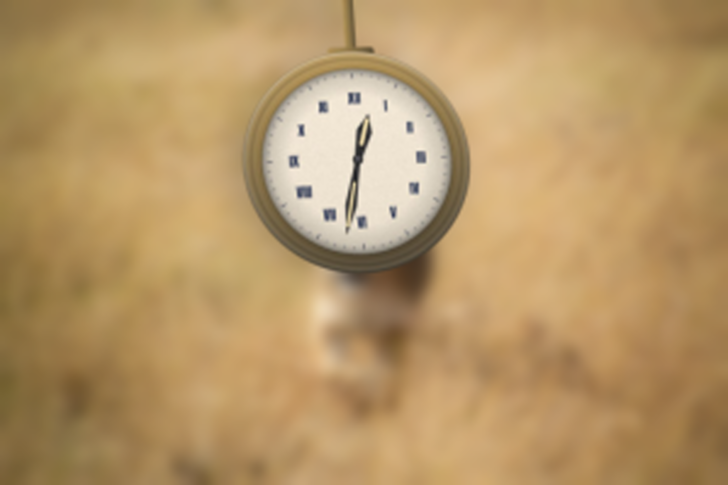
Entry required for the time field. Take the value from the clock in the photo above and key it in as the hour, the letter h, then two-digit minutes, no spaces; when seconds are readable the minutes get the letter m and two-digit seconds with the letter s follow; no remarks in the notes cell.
12h32
